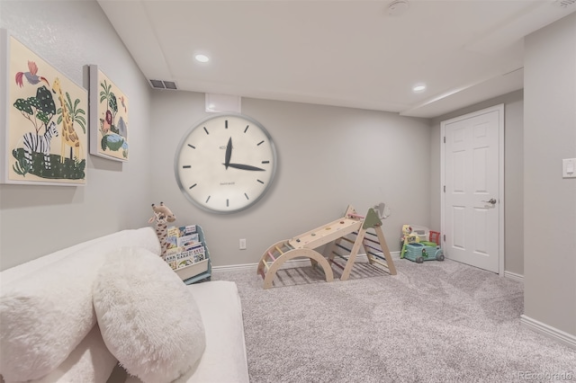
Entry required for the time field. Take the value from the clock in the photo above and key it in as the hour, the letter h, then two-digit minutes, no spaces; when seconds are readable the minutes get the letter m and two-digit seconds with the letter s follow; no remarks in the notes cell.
12h17
